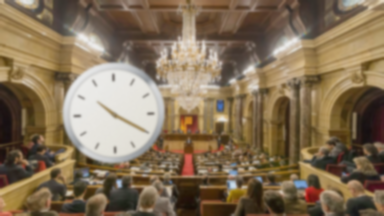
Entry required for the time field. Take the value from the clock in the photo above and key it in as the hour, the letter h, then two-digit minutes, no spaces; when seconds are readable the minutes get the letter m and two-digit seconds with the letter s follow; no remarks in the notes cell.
10h20
